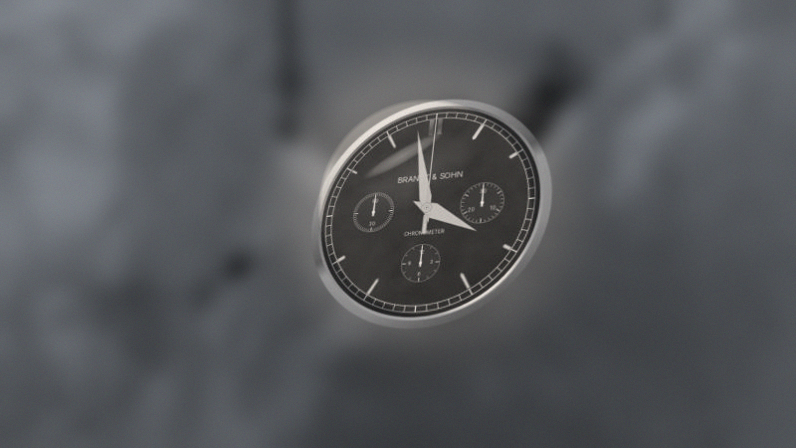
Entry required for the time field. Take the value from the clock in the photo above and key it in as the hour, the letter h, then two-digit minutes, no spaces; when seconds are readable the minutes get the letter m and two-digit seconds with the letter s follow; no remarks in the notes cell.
3h58
